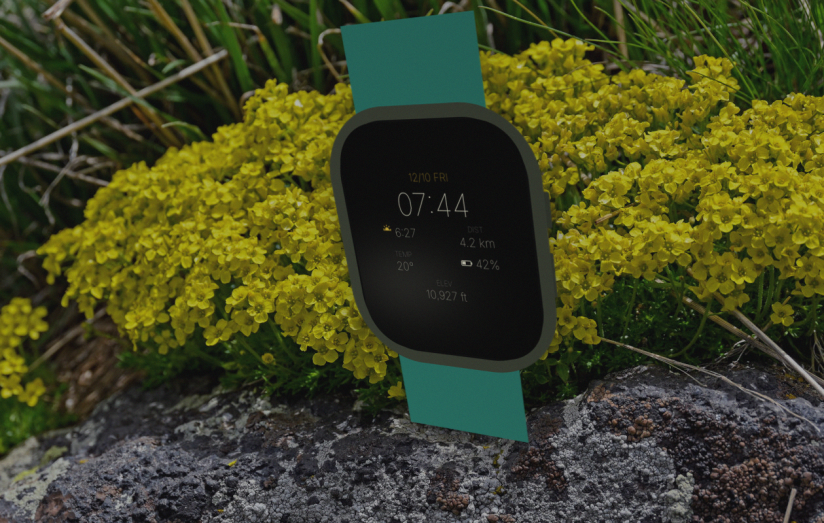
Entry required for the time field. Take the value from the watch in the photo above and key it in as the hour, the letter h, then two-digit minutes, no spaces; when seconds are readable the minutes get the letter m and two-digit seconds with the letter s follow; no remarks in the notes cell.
7h44
